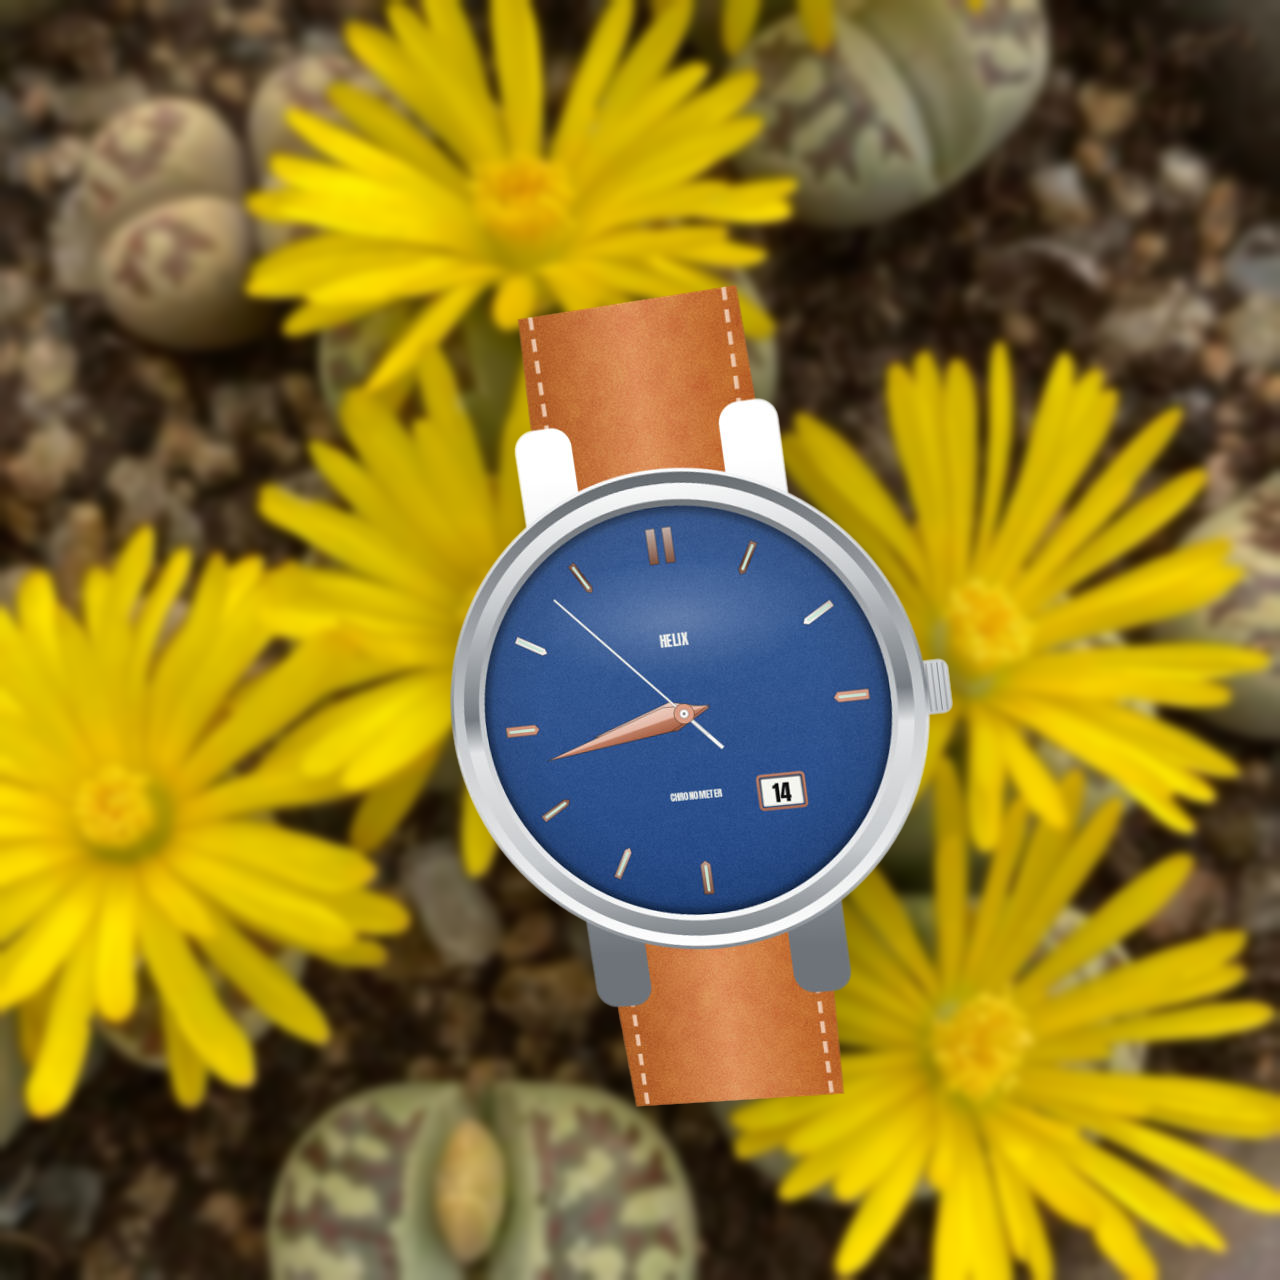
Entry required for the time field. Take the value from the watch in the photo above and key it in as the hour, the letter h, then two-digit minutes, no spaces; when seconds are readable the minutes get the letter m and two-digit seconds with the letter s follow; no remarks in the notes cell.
8h42m53s
